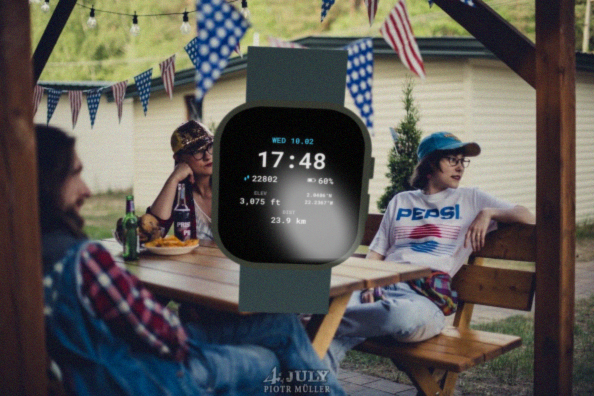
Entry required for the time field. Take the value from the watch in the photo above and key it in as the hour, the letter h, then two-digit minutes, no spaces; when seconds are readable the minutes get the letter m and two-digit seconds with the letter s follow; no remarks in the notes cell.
17h48
